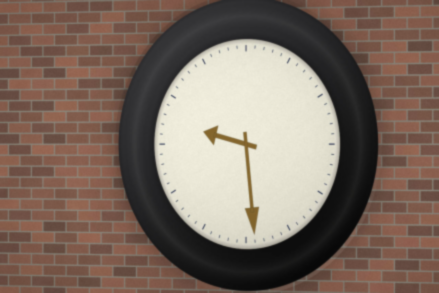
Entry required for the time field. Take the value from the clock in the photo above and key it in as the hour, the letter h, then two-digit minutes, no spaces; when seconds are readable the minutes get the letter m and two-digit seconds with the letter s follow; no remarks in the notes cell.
9h29
